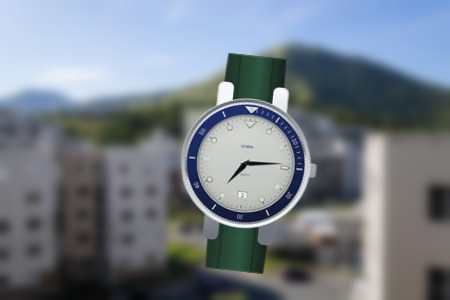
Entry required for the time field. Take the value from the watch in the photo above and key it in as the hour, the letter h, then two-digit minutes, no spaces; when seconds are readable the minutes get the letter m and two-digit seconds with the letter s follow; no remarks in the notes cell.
7h14
